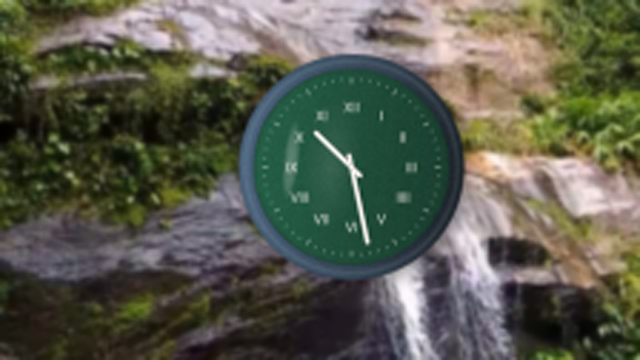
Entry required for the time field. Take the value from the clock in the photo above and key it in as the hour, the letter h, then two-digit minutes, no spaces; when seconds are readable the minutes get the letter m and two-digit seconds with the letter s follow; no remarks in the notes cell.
10h28
